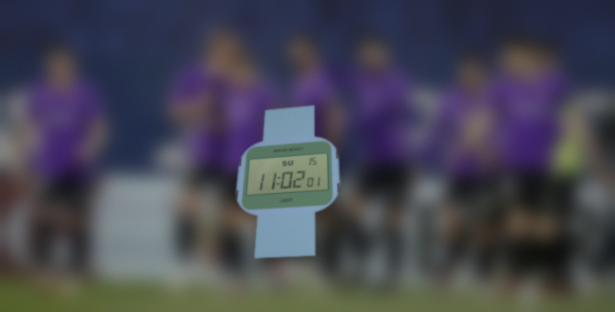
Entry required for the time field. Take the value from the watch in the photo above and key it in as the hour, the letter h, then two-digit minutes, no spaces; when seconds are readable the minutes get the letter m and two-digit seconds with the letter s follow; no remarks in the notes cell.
11h02
